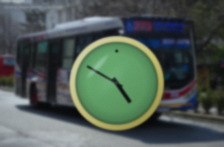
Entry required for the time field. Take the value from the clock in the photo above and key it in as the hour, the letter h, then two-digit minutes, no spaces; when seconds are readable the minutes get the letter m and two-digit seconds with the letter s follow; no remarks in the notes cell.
4h50
